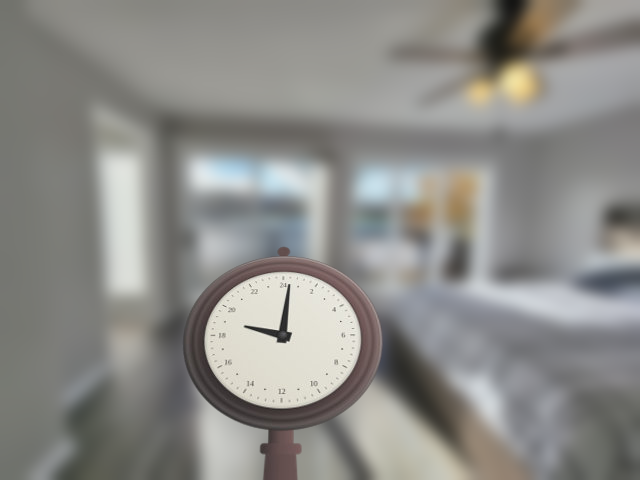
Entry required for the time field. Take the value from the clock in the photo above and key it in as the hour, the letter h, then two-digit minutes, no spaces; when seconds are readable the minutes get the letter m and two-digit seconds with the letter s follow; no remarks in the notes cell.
19h01
